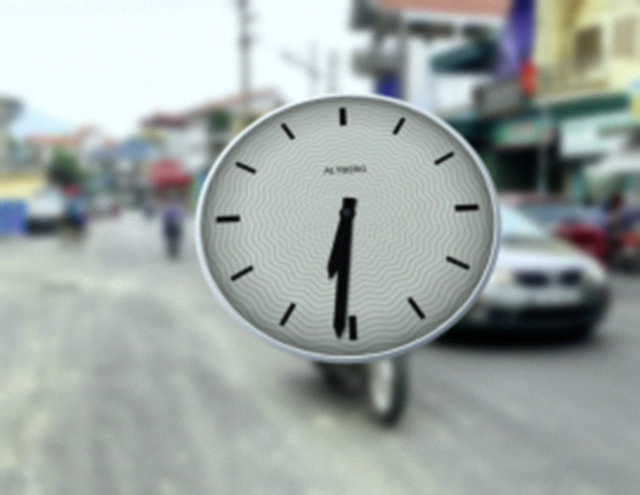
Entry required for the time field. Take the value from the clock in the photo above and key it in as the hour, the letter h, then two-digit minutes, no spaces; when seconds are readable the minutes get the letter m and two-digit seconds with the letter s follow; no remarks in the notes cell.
6h31
